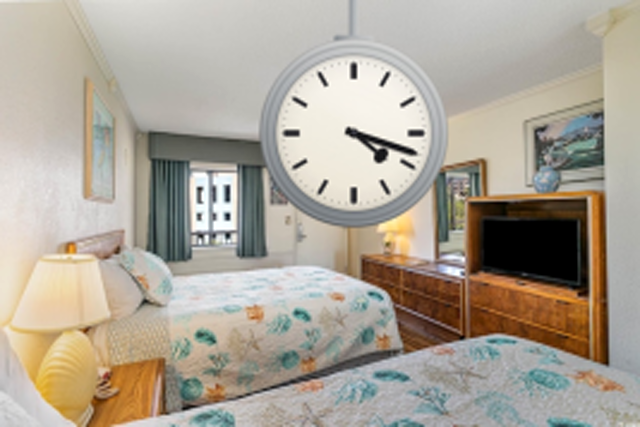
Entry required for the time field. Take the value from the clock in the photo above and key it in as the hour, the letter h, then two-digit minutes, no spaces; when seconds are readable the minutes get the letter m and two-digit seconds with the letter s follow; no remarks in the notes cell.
4h18
